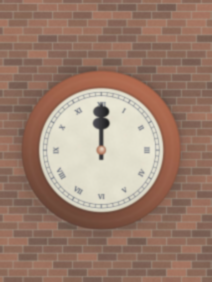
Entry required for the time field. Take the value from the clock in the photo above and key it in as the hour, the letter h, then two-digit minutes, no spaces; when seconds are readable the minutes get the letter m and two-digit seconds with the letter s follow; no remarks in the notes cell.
12h00
